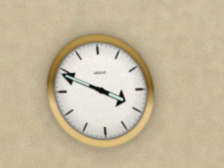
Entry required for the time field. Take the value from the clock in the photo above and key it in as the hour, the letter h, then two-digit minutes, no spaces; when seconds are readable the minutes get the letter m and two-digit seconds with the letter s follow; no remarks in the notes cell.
3h49
